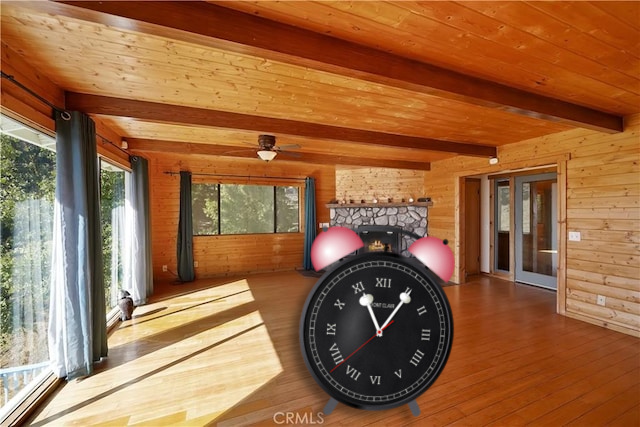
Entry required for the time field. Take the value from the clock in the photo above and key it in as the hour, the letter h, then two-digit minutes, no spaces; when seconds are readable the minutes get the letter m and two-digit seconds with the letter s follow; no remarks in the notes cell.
11h05m38s
